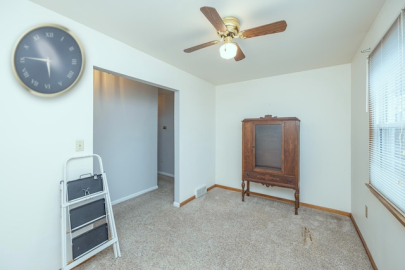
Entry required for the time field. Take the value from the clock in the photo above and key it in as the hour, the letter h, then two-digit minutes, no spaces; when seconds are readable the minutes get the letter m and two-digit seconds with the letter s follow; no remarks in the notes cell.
5h46
